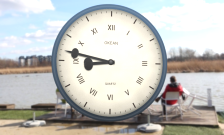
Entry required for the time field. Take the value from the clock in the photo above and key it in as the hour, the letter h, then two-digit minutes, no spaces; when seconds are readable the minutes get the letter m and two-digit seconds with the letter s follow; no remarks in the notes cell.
8h47
